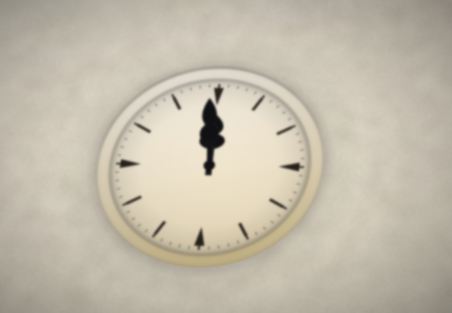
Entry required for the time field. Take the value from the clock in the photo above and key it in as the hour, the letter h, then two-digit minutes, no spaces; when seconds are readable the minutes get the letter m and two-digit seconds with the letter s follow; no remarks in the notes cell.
11h59
